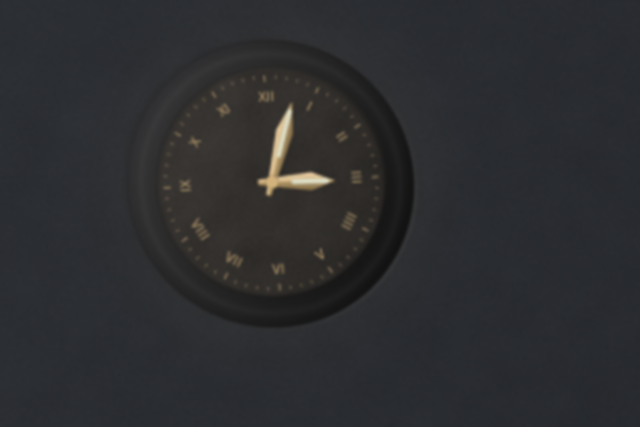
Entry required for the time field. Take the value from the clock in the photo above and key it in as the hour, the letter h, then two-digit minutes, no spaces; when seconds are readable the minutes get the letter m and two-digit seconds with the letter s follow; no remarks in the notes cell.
3h03
